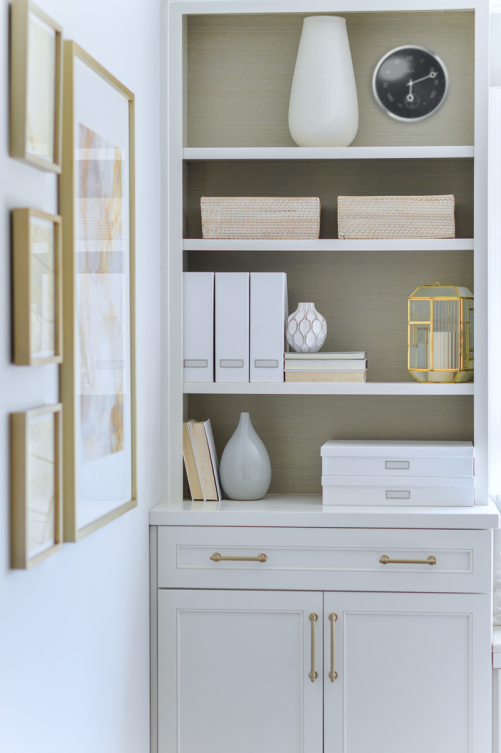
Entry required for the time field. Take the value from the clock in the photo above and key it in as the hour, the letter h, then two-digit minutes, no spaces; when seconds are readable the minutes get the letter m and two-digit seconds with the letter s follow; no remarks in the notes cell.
6h12
